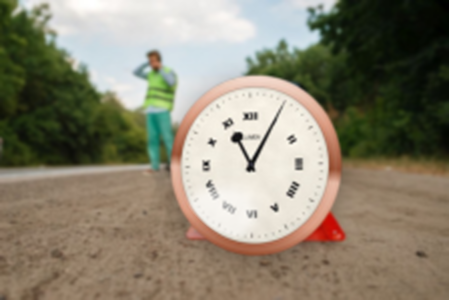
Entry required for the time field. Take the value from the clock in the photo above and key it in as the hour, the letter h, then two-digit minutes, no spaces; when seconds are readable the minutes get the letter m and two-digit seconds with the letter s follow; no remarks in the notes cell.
11h05
